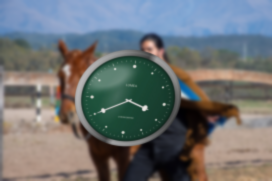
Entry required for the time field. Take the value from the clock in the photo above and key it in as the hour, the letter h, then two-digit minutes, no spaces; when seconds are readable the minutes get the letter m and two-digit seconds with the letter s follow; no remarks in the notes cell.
3h40
